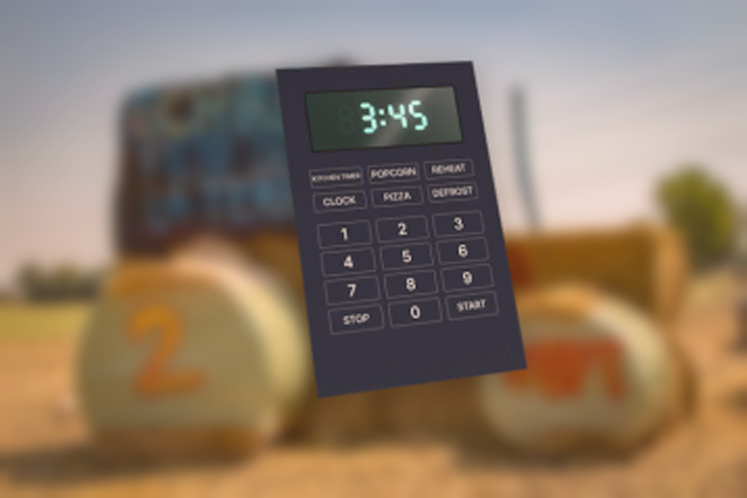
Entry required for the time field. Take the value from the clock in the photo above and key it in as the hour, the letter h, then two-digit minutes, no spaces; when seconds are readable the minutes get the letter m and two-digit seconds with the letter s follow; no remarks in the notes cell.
3h45
